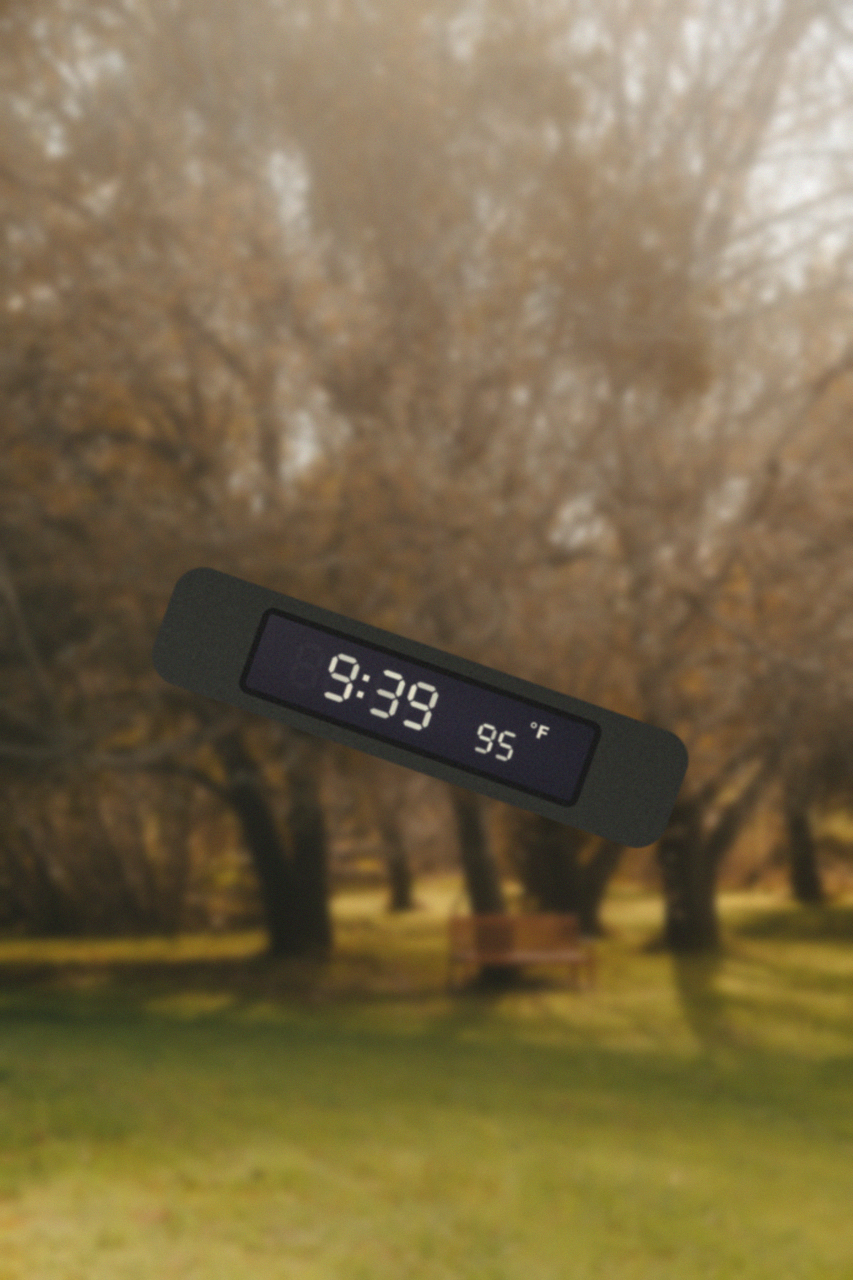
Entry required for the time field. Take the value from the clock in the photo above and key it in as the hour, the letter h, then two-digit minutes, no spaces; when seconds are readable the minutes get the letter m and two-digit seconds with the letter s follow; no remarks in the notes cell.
9h39
